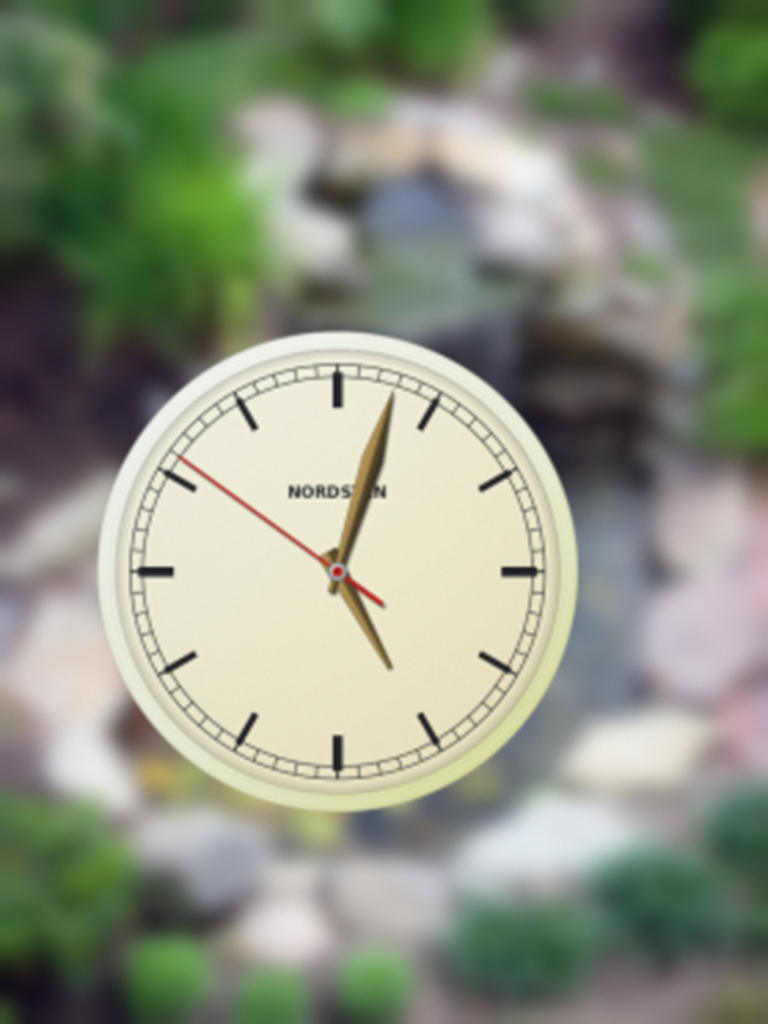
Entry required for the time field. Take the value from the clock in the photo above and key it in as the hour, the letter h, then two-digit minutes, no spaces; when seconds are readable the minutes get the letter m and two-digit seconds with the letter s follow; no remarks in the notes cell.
5h02m51s
